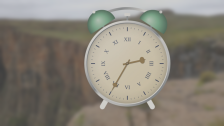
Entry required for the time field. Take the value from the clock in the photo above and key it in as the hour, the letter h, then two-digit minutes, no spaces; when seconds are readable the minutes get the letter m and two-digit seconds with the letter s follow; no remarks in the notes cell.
2h35
